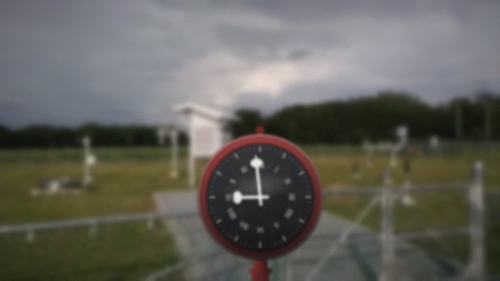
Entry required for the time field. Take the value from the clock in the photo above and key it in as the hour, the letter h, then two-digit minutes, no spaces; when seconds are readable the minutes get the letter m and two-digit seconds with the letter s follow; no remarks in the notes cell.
8h59
